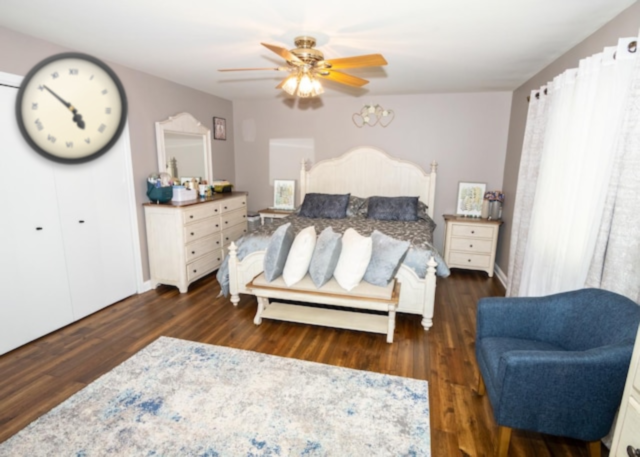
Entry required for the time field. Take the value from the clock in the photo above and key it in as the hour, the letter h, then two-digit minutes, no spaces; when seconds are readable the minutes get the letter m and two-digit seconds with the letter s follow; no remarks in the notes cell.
4h51
